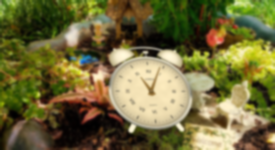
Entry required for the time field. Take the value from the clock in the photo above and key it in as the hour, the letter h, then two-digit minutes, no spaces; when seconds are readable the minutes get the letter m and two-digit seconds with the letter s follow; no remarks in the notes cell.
11h04
